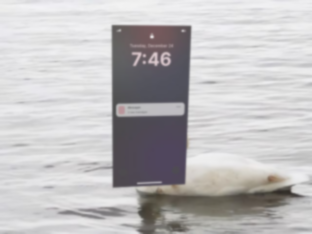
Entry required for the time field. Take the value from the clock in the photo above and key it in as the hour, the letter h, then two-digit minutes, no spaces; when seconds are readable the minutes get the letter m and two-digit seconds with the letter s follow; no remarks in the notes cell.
7h46
